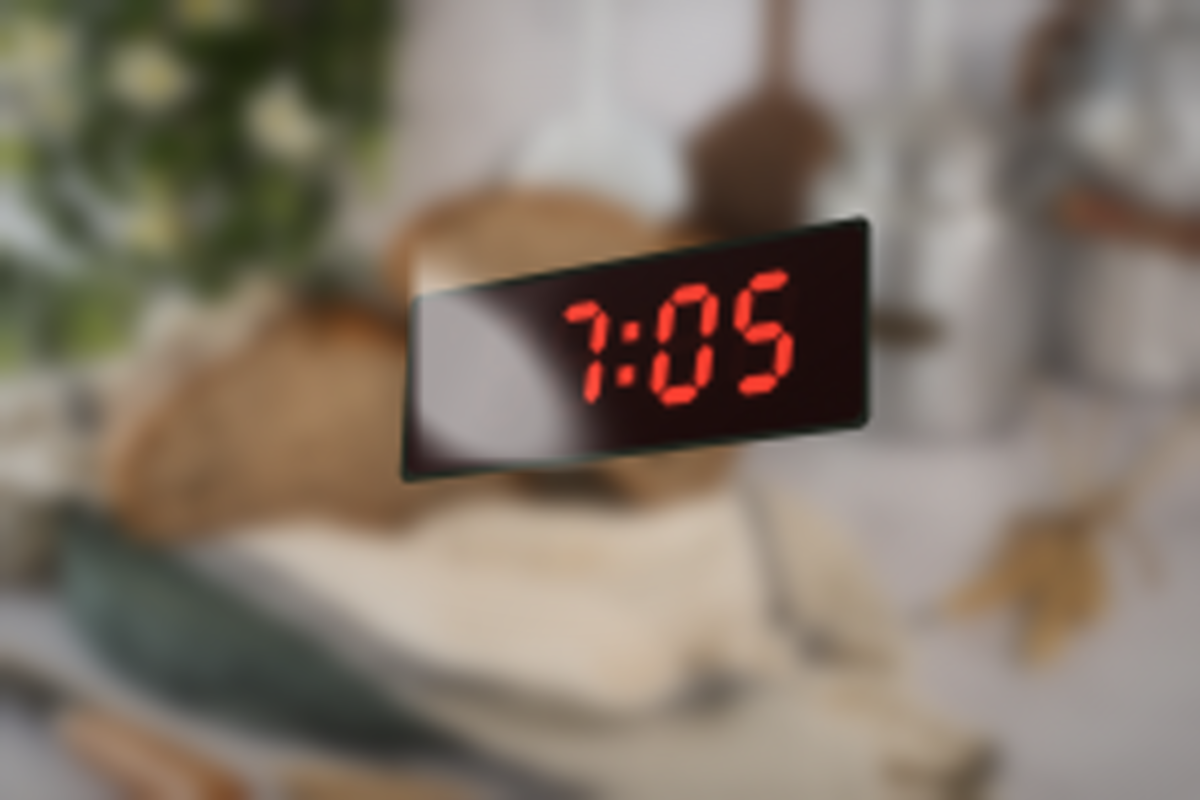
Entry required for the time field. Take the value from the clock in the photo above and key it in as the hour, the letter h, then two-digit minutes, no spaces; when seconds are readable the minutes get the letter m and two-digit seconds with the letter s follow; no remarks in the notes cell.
7h05
